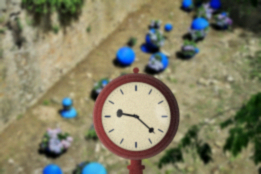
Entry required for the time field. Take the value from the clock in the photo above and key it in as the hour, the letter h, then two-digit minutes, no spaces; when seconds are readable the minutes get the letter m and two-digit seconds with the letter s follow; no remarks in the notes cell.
9h22
